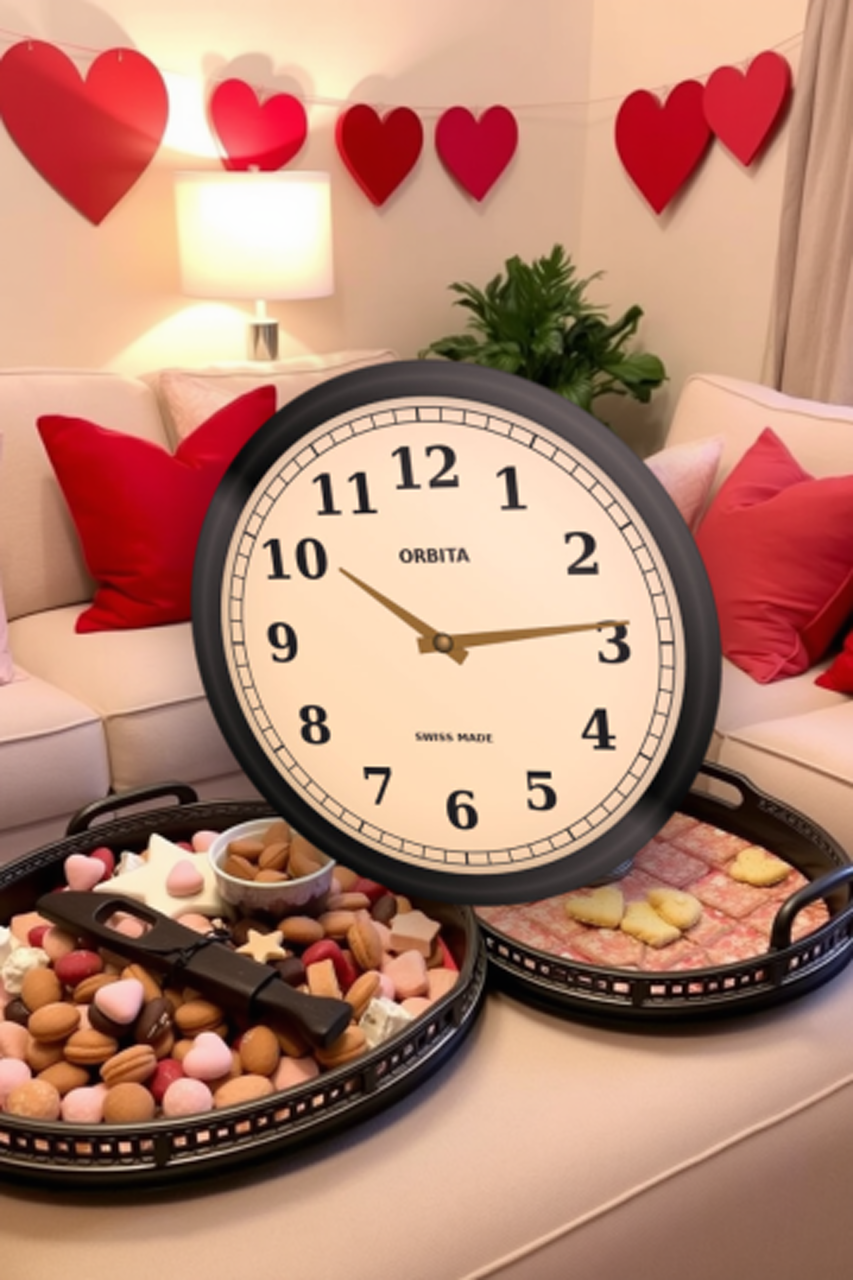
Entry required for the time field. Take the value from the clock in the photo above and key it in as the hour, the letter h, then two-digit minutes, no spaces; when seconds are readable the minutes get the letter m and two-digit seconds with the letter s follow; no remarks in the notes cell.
10h14
